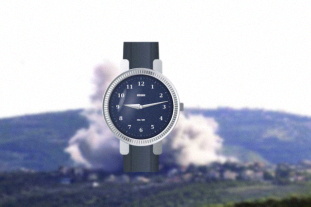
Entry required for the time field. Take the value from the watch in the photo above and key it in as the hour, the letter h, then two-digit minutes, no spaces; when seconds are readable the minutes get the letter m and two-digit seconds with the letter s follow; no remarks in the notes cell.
9h13
